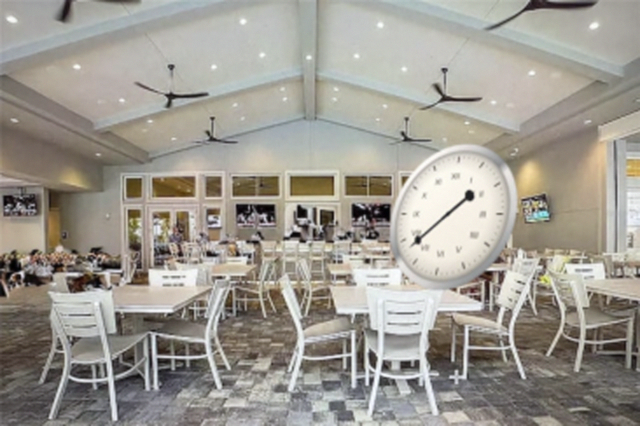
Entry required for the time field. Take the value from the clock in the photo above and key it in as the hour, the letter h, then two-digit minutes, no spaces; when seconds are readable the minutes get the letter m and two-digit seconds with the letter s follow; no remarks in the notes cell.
1h38
